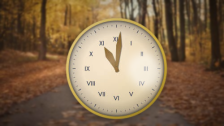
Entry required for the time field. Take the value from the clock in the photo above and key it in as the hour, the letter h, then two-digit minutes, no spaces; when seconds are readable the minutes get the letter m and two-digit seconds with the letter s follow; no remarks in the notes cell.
11h01
